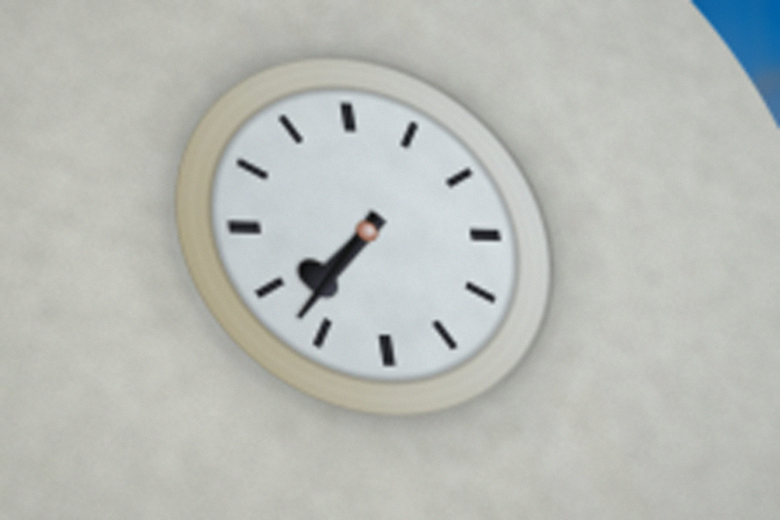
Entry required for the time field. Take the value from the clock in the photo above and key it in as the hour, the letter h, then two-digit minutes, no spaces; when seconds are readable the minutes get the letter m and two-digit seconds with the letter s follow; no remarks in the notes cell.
7h37
